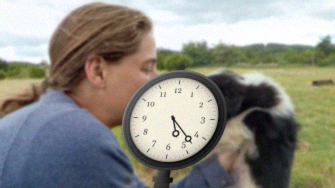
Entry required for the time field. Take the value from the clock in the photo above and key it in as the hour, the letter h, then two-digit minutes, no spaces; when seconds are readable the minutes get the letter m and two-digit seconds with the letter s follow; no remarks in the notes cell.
5h23
